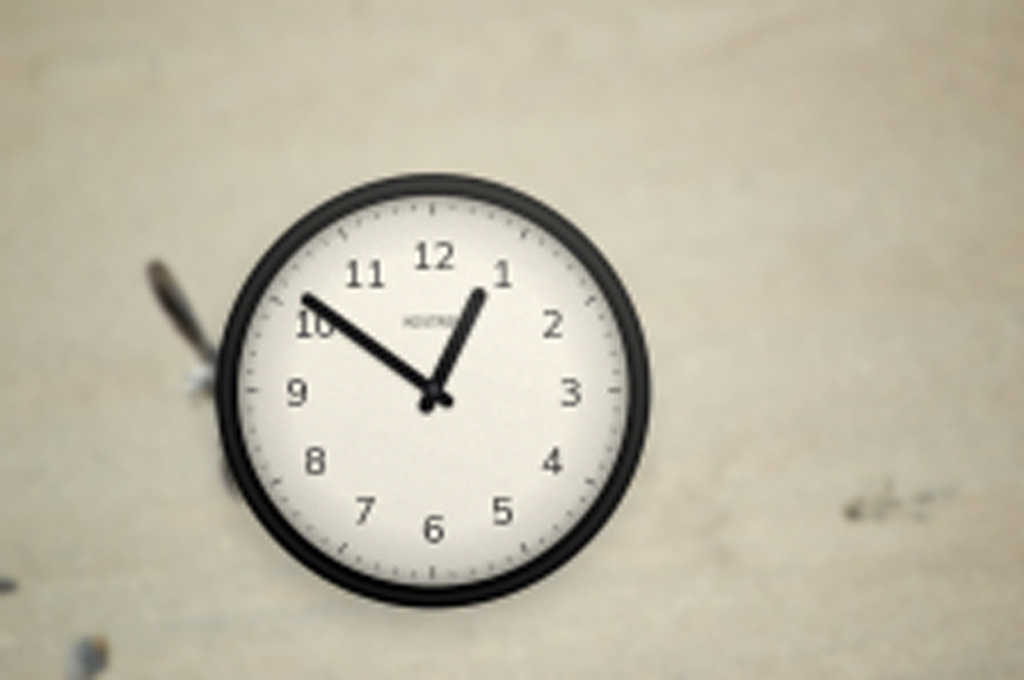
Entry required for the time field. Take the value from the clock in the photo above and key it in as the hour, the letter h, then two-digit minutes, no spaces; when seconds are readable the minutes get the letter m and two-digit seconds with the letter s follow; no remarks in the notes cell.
12h51
